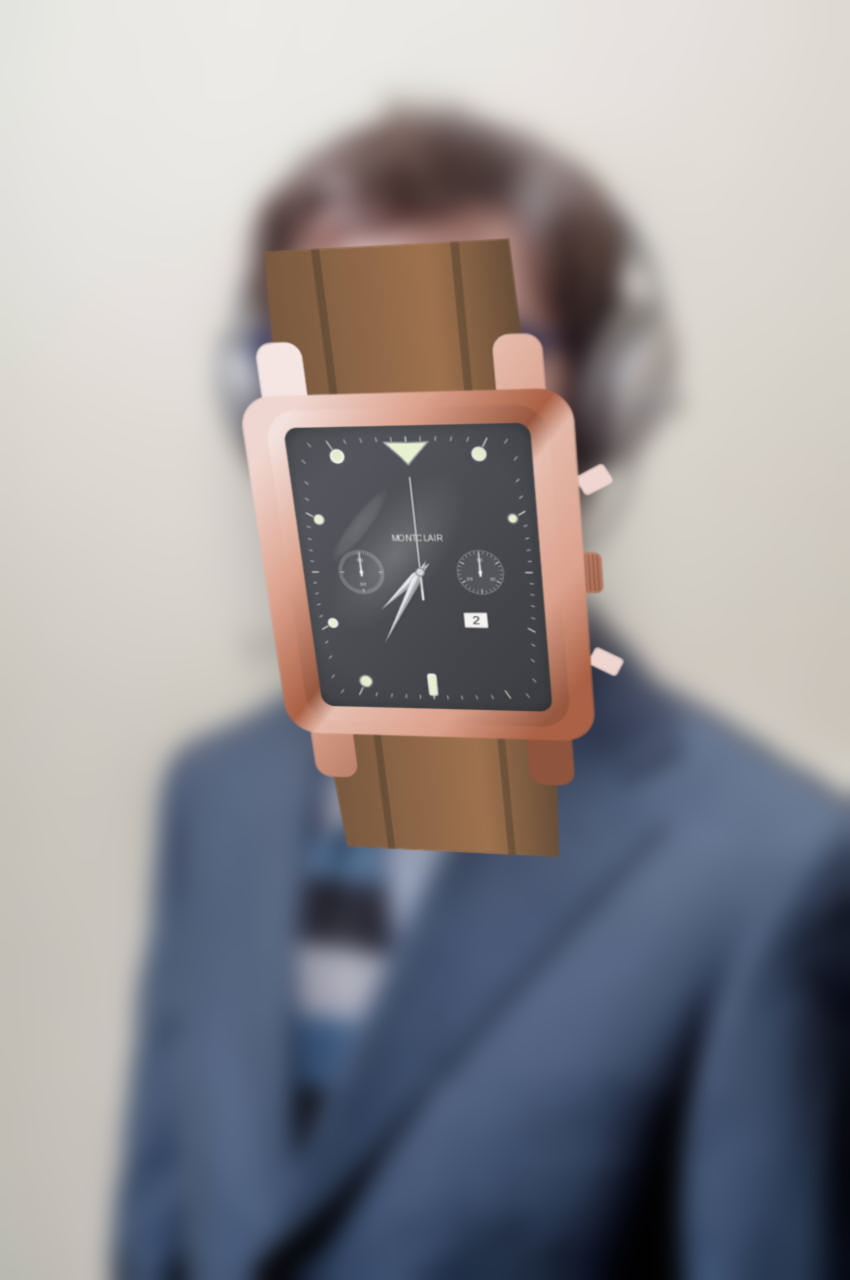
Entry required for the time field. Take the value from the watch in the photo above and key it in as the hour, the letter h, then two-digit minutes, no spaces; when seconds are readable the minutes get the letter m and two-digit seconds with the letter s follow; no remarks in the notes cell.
7h35
